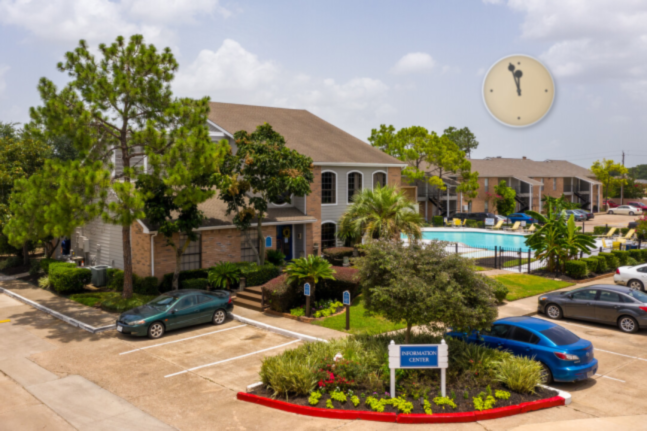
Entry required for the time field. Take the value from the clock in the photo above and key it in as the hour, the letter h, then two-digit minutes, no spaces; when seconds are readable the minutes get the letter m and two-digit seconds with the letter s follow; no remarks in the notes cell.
11h57
